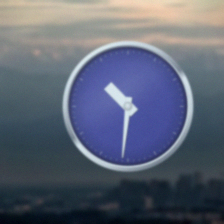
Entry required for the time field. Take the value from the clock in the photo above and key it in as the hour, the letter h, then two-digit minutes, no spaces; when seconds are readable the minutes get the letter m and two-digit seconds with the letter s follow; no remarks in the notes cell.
10h31
